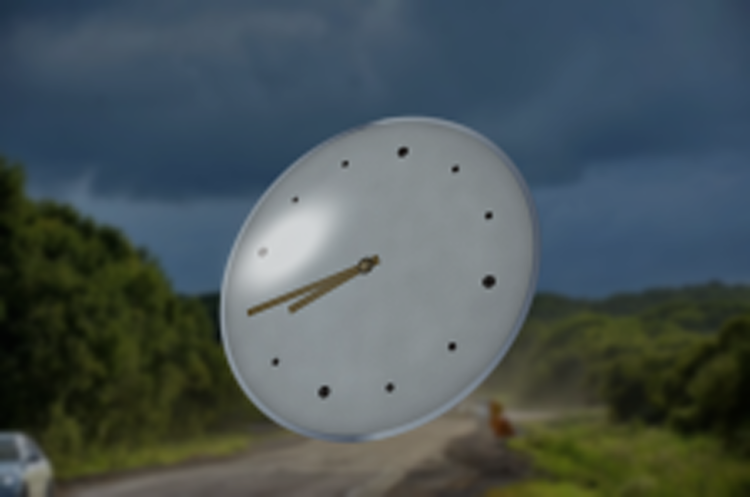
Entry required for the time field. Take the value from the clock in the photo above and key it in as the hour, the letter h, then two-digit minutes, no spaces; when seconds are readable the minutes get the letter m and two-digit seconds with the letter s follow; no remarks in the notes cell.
7h40
